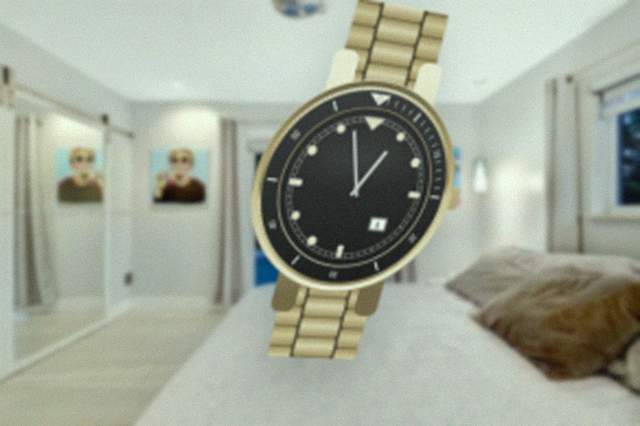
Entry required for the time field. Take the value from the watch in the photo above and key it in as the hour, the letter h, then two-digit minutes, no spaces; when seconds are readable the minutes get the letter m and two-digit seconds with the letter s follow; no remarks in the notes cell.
12h57
